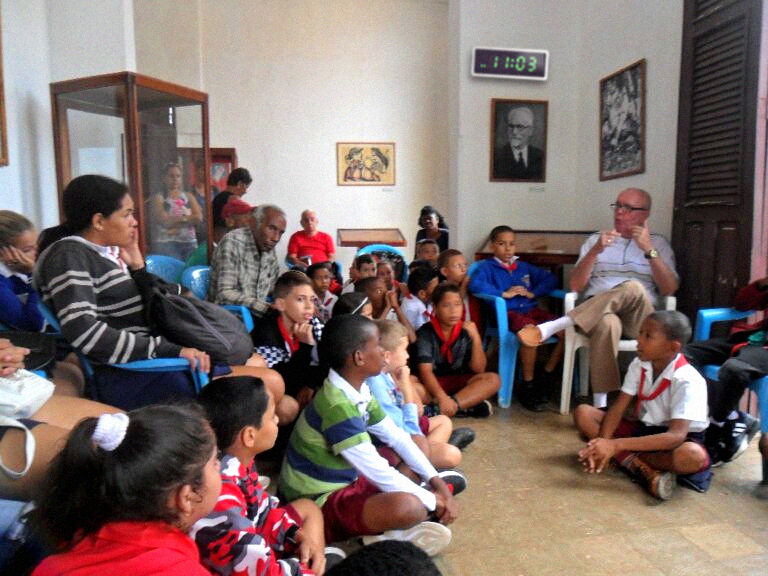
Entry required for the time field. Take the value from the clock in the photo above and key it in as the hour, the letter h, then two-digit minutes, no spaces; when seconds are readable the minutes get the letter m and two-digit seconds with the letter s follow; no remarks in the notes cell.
11h03
